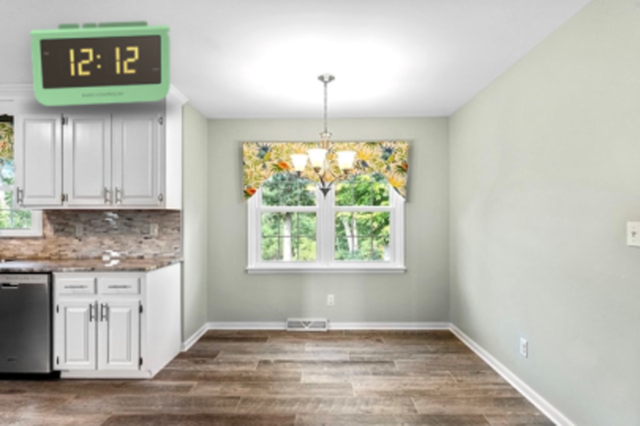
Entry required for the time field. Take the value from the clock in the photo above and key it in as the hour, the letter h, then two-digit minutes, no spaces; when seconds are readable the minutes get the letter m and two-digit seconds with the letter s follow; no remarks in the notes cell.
12h12
